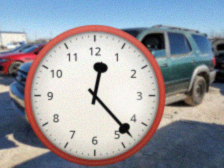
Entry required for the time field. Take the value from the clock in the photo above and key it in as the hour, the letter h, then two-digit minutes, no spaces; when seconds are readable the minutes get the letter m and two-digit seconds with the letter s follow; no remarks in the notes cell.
12h23
